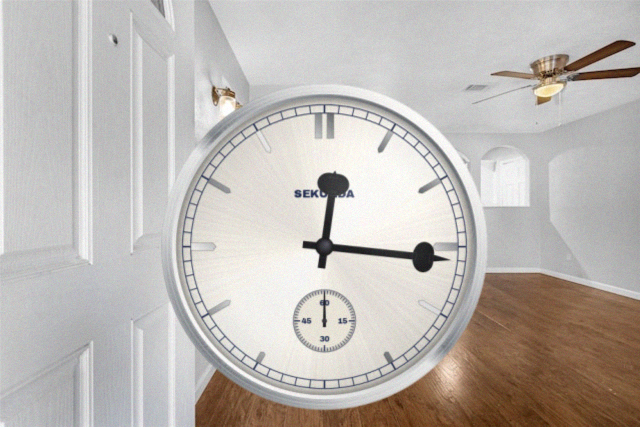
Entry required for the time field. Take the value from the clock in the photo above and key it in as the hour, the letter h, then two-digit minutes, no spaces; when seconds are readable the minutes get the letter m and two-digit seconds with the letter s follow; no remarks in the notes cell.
12h16
